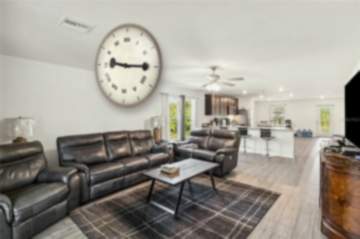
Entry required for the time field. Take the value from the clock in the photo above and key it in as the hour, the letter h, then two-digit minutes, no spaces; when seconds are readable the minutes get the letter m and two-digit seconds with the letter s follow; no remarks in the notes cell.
9h15
